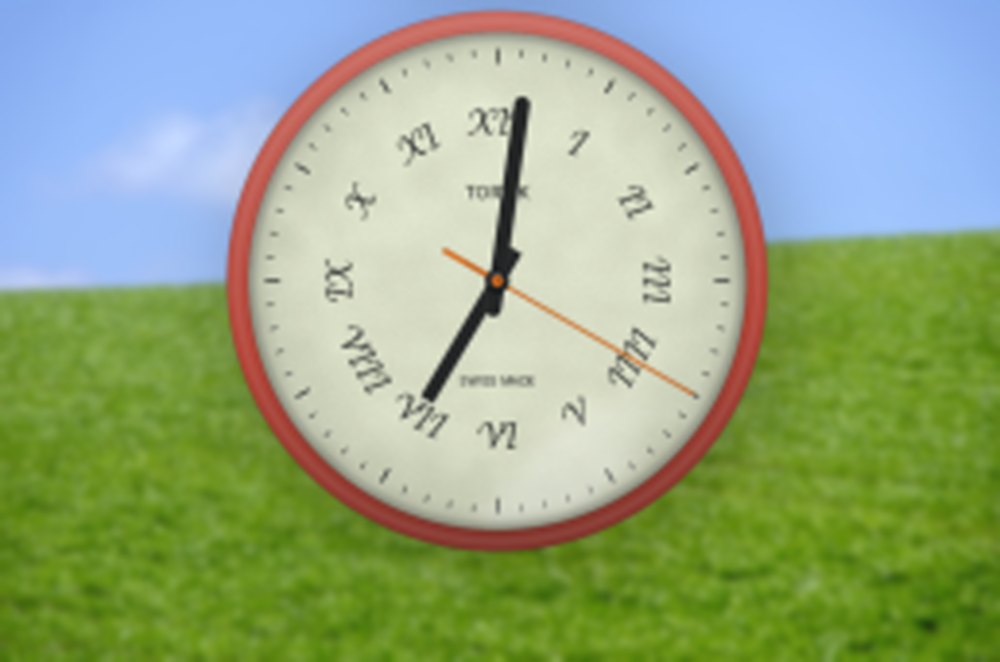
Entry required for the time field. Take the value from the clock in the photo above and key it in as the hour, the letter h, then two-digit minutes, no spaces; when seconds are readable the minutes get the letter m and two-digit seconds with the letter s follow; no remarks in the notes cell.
7h01m20s
